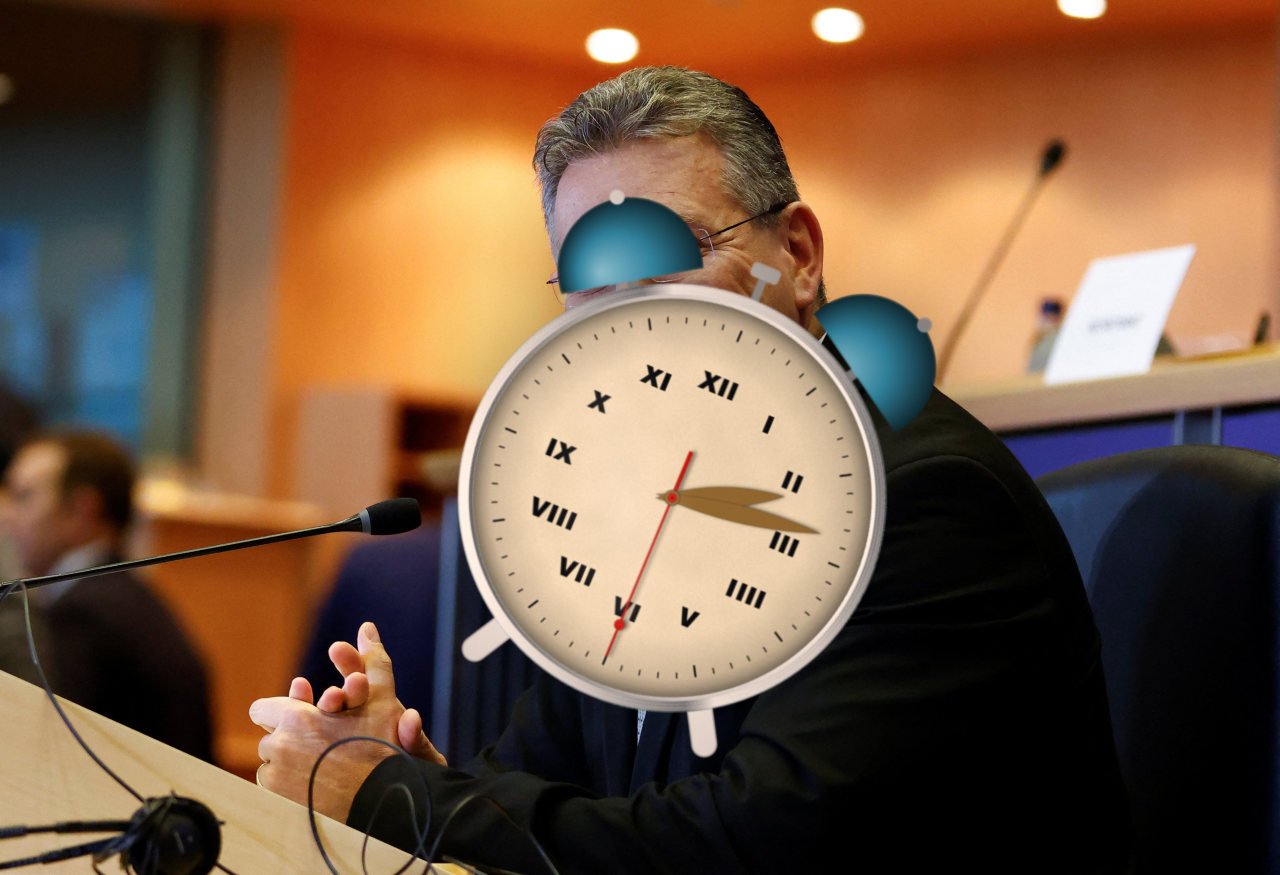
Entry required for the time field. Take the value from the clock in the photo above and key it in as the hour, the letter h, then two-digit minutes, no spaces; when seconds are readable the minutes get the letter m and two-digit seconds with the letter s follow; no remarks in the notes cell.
2h13m30s
